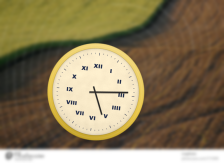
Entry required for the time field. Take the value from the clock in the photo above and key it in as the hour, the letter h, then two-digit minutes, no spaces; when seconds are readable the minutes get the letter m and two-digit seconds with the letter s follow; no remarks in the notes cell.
5h14
